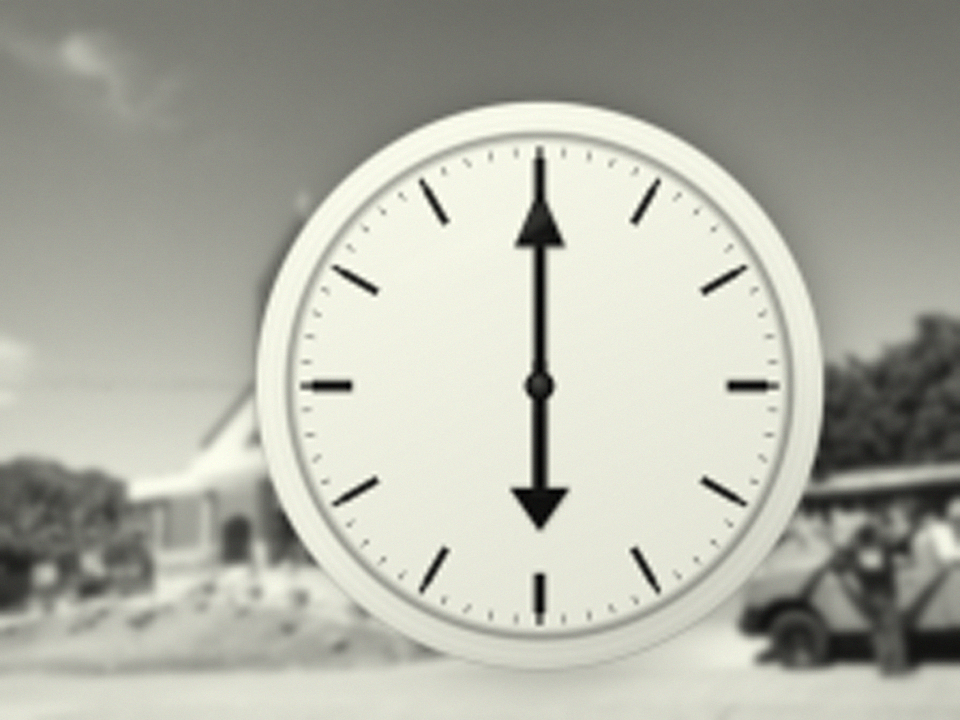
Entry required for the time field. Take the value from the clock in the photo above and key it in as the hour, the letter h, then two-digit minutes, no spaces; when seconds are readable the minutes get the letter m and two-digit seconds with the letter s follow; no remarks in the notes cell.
6h00
